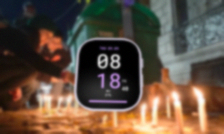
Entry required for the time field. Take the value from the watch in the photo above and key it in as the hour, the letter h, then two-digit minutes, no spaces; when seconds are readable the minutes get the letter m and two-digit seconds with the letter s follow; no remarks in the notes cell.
8h18
